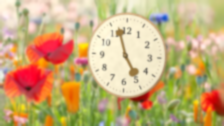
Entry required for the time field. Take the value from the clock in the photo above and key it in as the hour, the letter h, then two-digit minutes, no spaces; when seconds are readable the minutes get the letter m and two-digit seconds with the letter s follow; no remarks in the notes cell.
4h57
